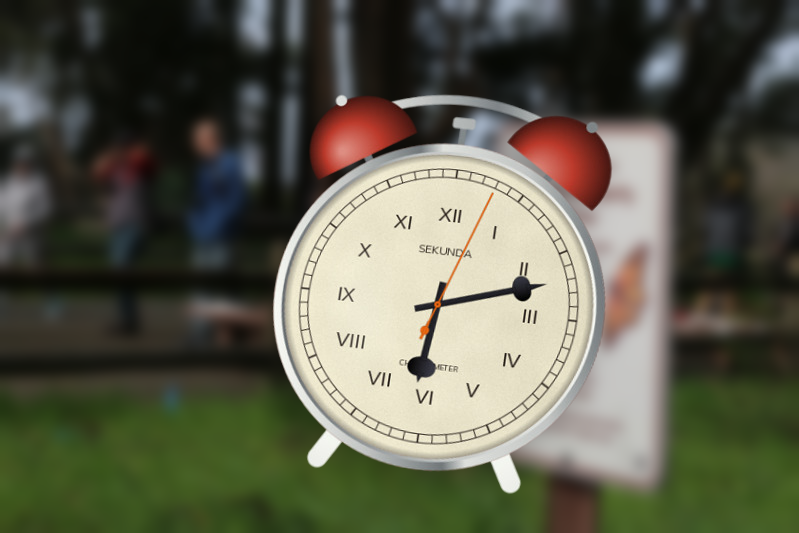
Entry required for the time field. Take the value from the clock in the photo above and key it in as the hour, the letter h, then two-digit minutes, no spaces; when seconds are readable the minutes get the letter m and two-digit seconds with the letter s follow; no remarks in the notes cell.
6h12m03s
